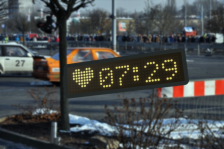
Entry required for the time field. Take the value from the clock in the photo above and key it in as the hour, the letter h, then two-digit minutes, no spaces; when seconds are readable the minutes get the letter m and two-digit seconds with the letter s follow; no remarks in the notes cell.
7h29
